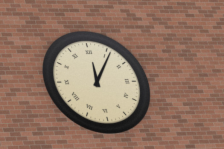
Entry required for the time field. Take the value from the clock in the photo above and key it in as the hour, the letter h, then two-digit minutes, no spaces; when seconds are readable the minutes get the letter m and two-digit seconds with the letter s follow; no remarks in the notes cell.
12h06
